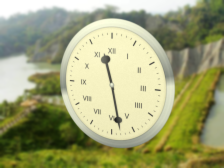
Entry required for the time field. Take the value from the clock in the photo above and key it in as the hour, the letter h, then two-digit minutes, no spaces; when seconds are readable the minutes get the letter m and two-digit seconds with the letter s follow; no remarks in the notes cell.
11h28
